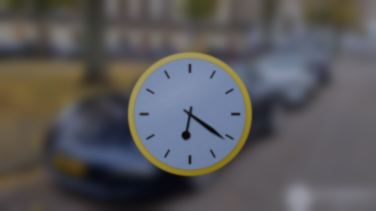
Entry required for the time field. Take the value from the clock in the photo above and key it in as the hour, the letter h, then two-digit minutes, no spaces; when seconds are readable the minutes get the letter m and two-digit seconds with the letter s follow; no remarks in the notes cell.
6h21
